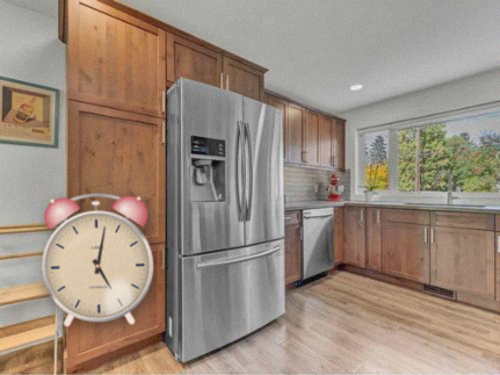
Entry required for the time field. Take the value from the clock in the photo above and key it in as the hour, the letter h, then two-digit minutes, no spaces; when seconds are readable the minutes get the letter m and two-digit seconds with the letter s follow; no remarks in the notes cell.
5h02
